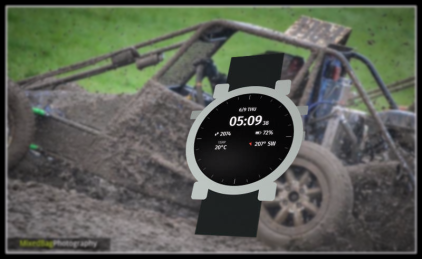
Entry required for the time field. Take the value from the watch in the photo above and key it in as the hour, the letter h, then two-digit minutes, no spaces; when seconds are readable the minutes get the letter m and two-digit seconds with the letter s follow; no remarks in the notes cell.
5h09
